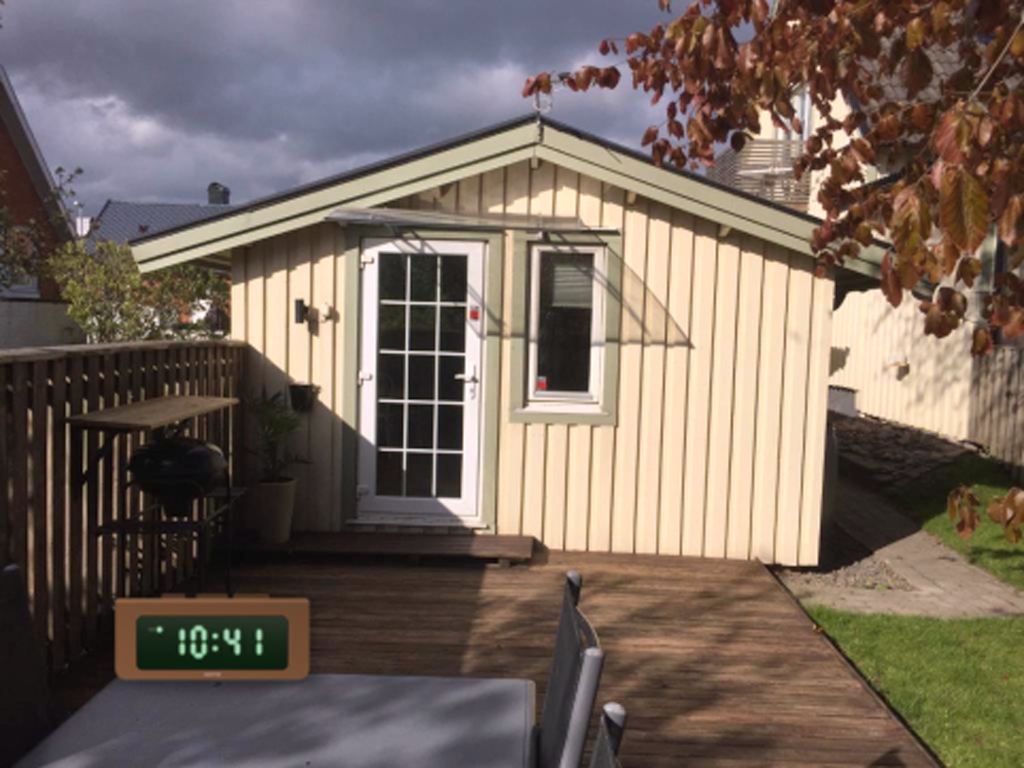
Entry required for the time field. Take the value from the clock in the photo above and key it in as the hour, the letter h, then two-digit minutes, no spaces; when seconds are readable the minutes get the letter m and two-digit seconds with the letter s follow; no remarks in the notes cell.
10h41
